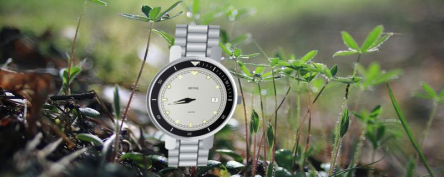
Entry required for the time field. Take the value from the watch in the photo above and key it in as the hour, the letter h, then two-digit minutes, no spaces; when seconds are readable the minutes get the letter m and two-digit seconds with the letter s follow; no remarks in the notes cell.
8h43
